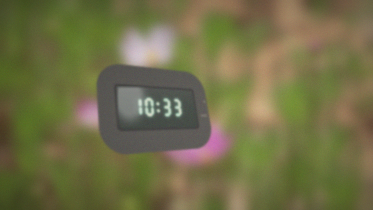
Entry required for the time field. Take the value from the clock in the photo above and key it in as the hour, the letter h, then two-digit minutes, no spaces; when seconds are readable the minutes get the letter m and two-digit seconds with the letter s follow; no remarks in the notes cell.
10h33
